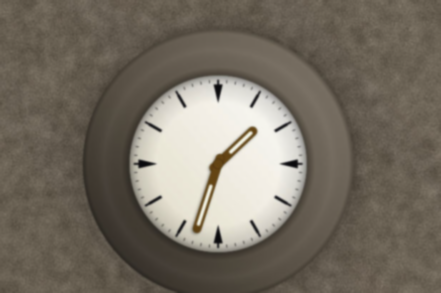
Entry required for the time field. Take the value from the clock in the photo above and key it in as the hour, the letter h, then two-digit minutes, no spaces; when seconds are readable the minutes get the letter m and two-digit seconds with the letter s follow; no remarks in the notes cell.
1h33
